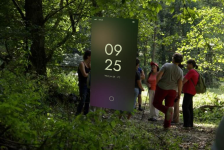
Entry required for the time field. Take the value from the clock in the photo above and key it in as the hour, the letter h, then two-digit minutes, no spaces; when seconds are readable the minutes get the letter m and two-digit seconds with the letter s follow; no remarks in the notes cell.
9h25
